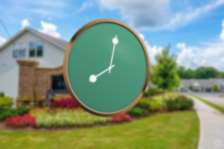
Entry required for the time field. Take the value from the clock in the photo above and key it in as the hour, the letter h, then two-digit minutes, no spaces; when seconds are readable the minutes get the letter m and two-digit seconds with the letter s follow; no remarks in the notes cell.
8h02
